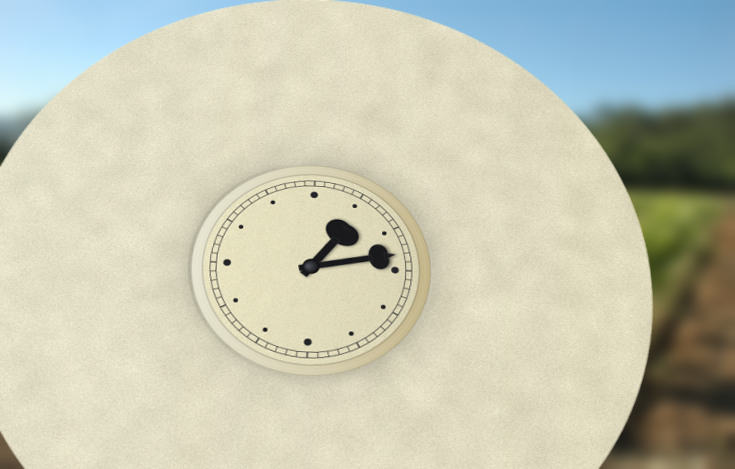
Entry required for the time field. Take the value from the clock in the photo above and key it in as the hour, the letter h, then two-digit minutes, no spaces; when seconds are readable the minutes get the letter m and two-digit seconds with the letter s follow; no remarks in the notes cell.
1h13
